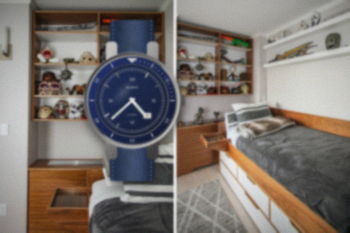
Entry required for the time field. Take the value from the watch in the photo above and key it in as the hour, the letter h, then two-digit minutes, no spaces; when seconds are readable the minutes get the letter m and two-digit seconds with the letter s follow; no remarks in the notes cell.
4h38
